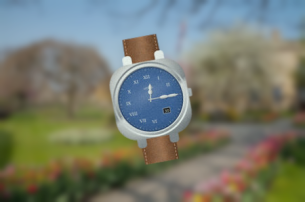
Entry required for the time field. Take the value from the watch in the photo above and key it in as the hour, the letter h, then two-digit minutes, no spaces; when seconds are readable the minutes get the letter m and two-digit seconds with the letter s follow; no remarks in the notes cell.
12h15
